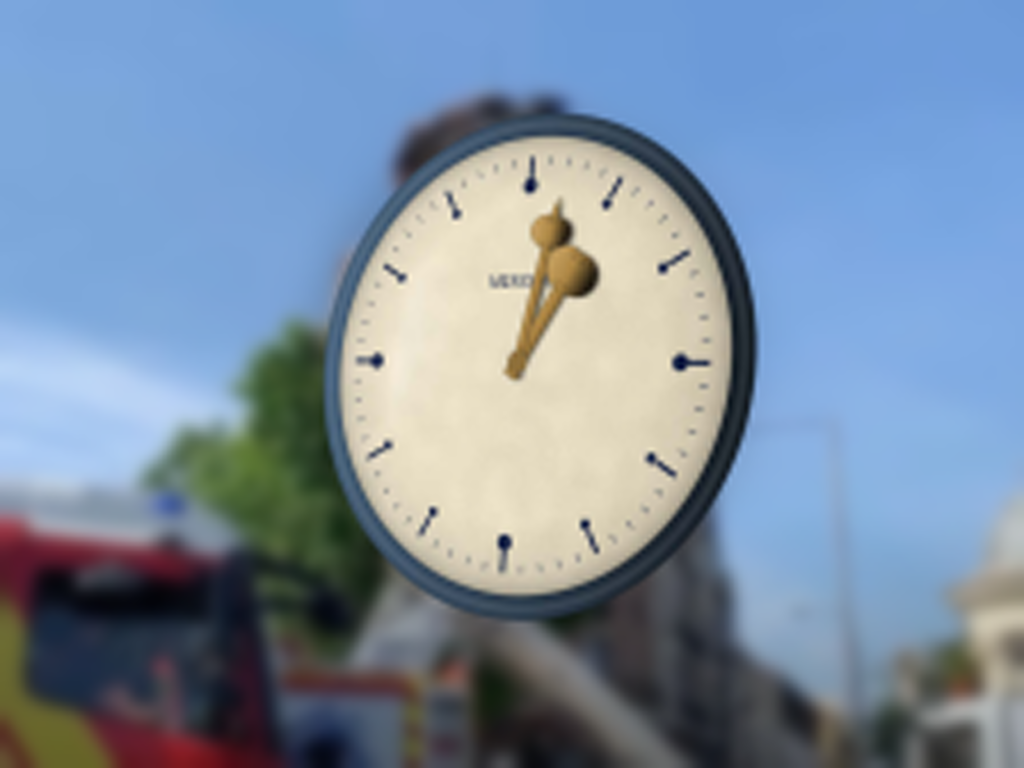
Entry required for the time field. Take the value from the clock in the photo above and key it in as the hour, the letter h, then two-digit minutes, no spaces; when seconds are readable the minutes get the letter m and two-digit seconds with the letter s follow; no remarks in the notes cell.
1h02
